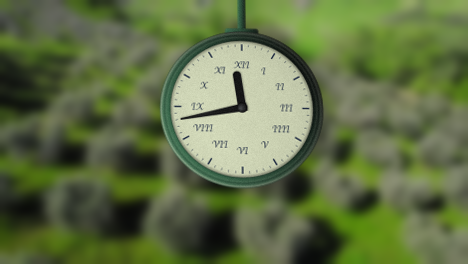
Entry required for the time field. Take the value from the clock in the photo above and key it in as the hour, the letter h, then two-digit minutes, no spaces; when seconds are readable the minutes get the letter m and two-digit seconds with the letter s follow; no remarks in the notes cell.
11h43
